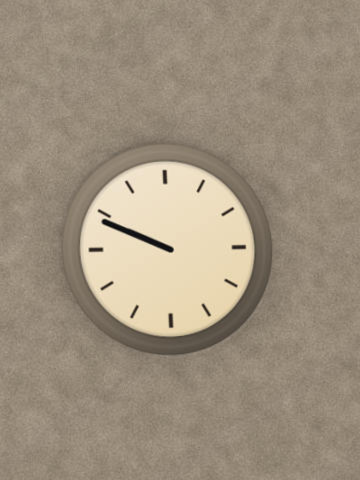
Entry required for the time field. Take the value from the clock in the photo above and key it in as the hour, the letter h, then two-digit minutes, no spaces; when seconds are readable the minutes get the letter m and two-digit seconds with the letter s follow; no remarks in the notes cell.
9h49
